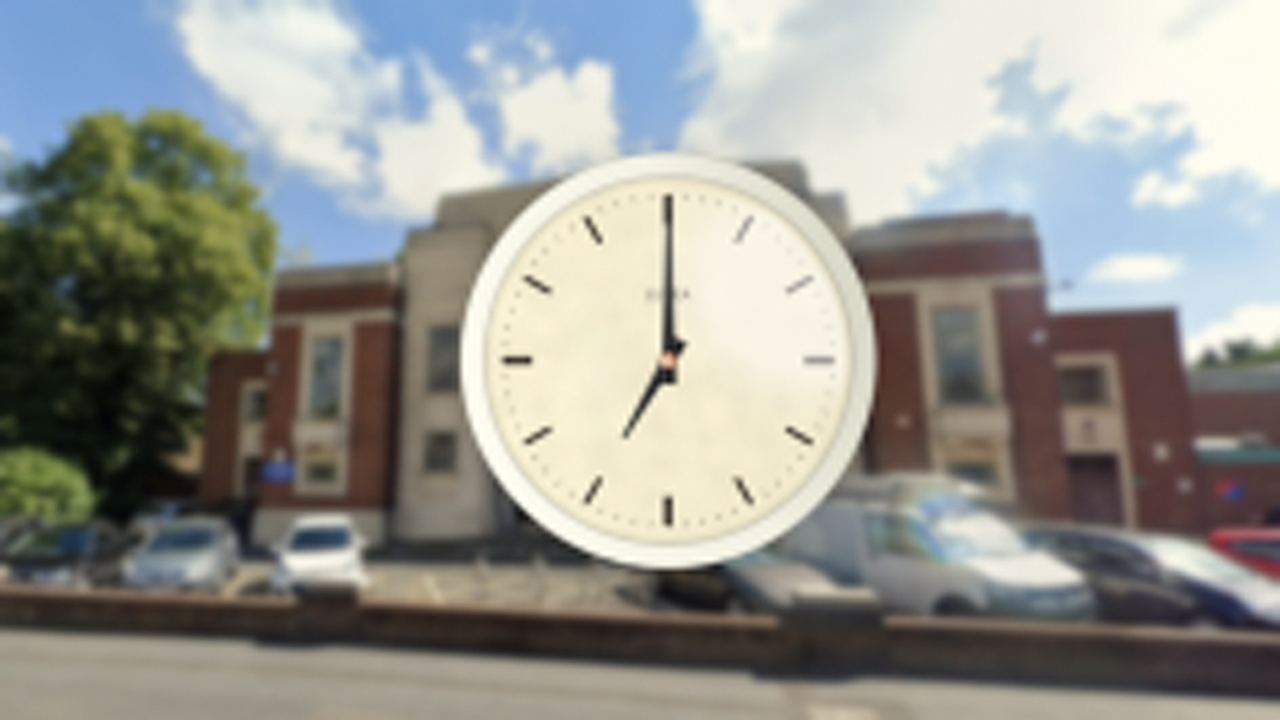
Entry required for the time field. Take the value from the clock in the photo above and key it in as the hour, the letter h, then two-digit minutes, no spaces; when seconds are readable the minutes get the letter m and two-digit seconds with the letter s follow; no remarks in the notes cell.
7h00
